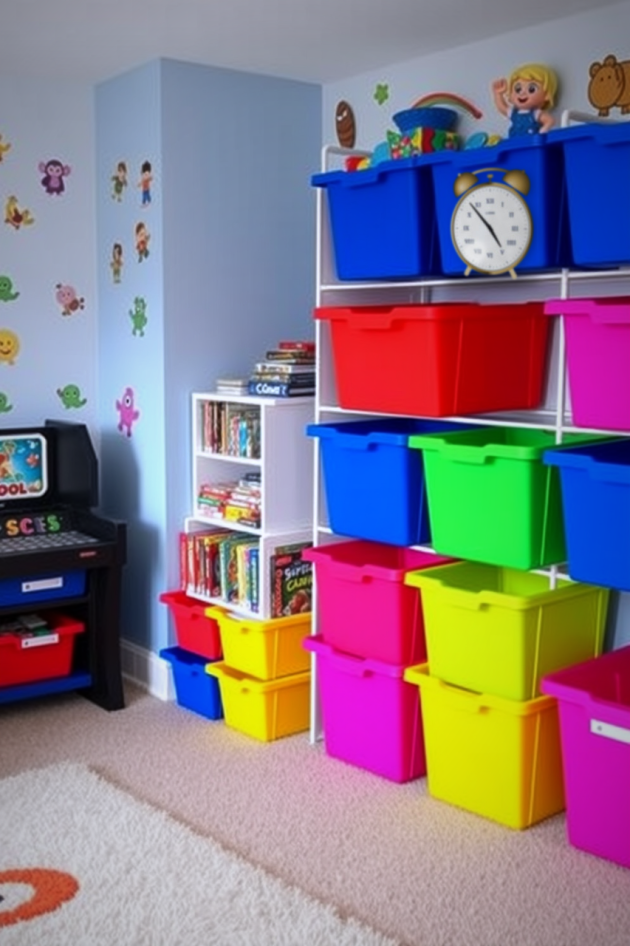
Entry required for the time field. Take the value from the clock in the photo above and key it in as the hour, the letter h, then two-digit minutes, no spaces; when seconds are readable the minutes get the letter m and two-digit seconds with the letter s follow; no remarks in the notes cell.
4h53
